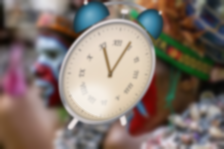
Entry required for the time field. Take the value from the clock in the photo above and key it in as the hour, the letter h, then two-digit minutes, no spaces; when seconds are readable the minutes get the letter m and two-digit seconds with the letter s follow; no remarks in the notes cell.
11h04
